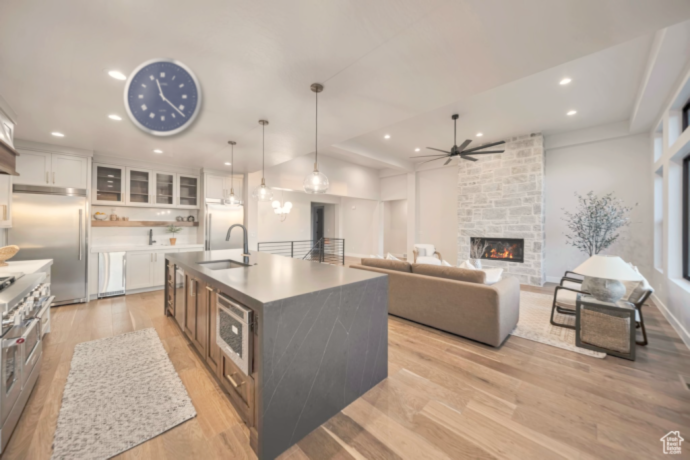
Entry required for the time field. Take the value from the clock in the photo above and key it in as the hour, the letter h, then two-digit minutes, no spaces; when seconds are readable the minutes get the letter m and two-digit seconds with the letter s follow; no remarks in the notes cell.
11h22
